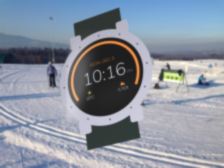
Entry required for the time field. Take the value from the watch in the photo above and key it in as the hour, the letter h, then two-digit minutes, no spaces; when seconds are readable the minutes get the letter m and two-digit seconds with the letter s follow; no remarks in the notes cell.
10h16
